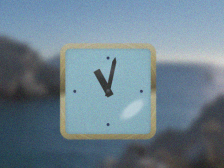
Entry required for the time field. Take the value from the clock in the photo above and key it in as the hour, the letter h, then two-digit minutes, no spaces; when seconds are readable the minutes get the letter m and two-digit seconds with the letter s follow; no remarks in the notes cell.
11h02
